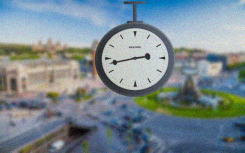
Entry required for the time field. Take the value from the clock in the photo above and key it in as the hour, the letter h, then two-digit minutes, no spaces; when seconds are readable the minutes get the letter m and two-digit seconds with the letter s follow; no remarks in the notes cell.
2h43
